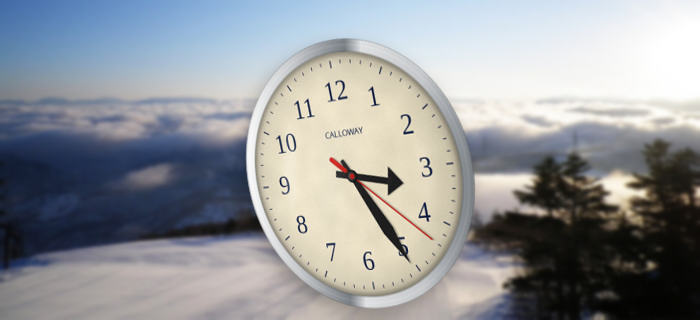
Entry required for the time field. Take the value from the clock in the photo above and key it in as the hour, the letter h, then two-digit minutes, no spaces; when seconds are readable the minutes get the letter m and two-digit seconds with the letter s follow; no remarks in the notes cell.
3h25m22s
